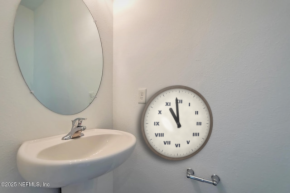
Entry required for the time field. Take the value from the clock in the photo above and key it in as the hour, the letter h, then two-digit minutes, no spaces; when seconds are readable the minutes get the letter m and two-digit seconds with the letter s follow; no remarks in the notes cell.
10h59
